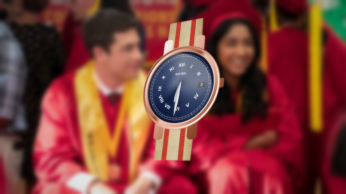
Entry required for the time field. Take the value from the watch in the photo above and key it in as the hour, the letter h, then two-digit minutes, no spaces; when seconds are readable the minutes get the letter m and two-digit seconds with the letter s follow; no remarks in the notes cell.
6h31
